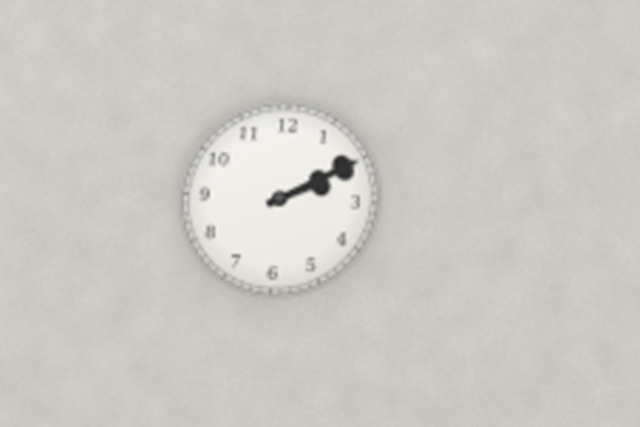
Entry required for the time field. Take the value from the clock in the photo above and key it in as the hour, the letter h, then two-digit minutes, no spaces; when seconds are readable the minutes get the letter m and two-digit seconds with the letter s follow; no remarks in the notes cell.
2h10
